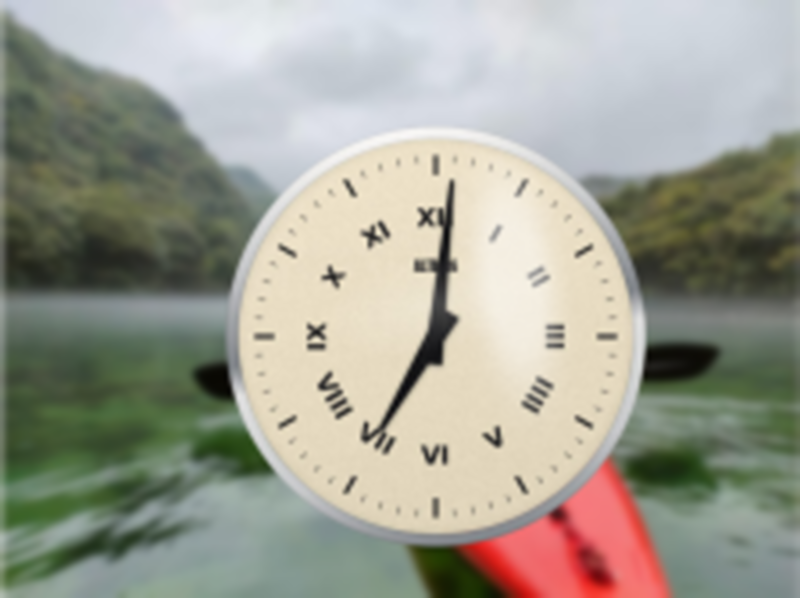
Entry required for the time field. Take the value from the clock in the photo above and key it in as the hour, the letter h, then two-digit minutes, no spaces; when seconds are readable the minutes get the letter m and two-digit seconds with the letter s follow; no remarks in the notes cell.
7h01
